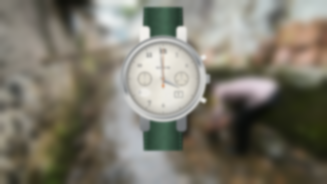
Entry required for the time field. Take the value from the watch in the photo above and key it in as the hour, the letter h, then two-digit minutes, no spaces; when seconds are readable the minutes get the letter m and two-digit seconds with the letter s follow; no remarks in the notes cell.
3h59
